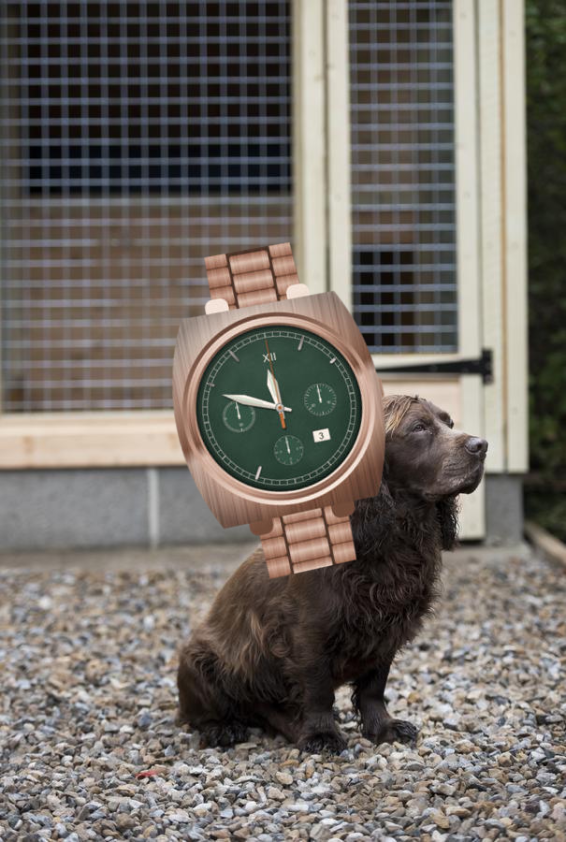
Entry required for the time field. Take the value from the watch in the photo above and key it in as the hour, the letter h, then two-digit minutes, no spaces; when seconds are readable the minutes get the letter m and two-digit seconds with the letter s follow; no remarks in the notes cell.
11h49
